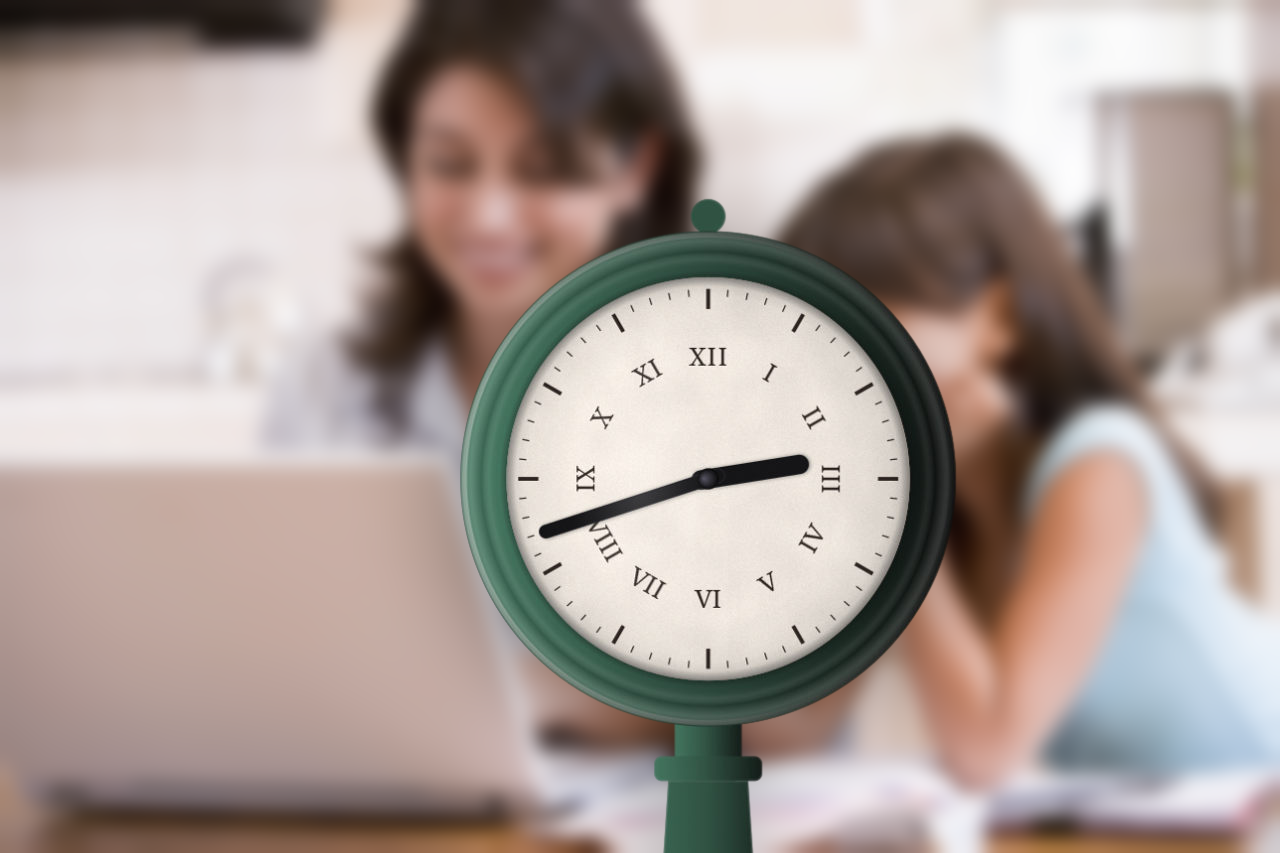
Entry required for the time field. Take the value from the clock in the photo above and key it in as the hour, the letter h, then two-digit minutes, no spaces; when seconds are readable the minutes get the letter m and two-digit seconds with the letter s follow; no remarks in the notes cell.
2h42
